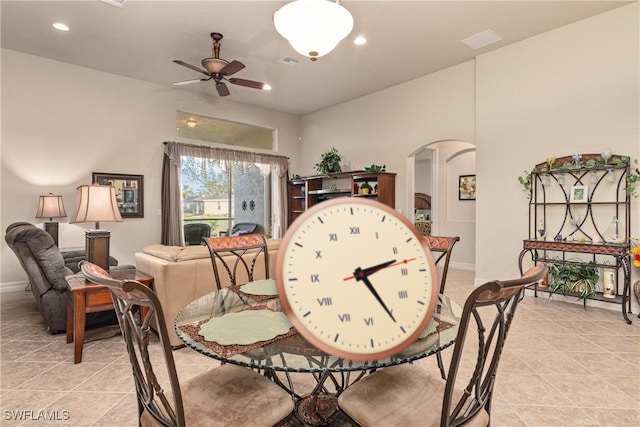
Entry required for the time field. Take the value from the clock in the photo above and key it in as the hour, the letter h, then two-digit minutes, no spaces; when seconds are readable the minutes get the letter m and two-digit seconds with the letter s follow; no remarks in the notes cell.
2h25m13s
